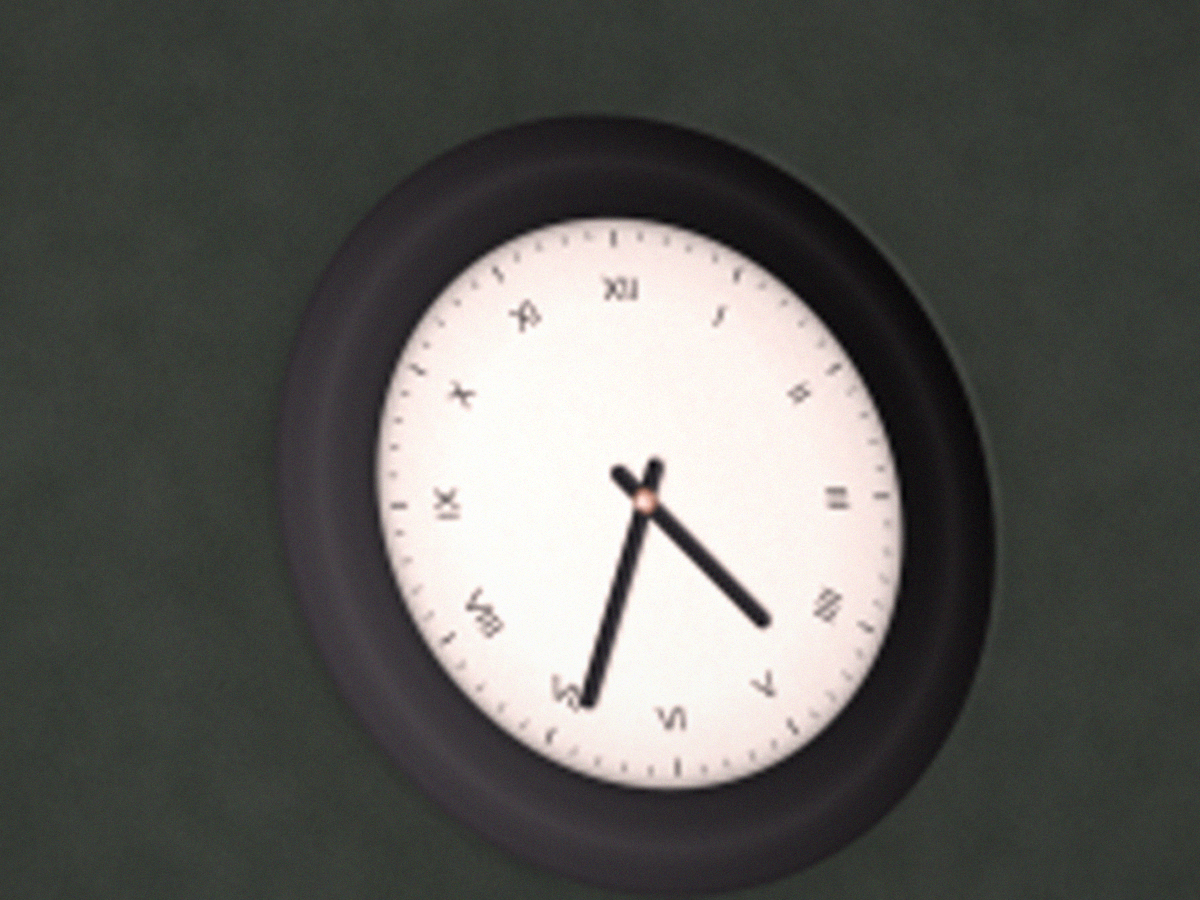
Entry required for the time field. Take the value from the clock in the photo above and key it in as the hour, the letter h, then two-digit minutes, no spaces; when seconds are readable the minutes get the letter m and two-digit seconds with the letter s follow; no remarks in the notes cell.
4h34
